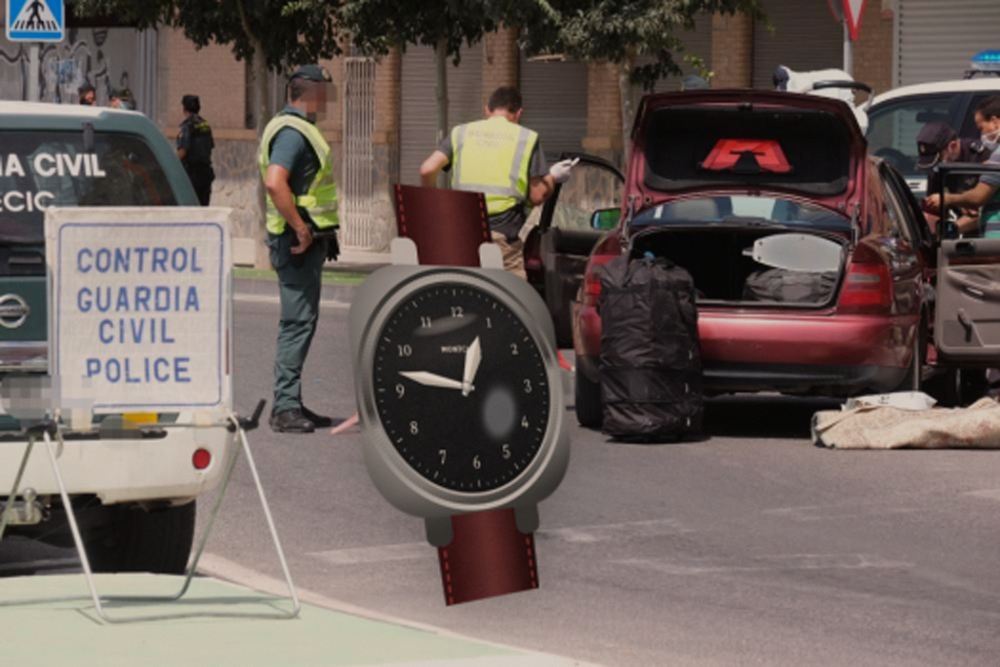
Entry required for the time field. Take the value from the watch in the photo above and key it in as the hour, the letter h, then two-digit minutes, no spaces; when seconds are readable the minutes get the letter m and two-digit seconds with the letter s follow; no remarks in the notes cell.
12h47
